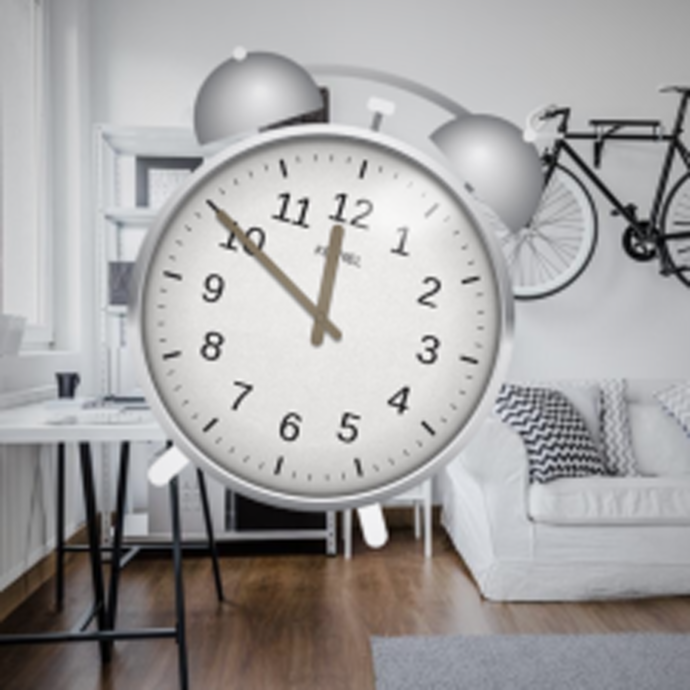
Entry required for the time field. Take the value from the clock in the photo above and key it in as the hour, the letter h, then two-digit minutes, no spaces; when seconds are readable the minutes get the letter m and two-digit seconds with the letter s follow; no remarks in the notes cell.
11h50
